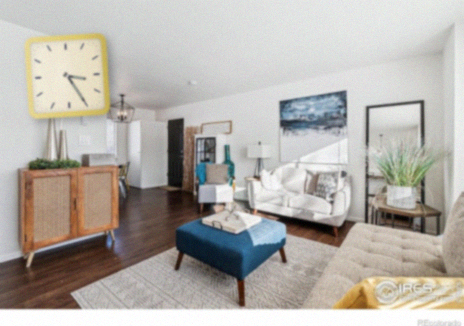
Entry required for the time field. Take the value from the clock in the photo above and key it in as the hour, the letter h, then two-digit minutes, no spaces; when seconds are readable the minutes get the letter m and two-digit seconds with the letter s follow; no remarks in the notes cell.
3h25
